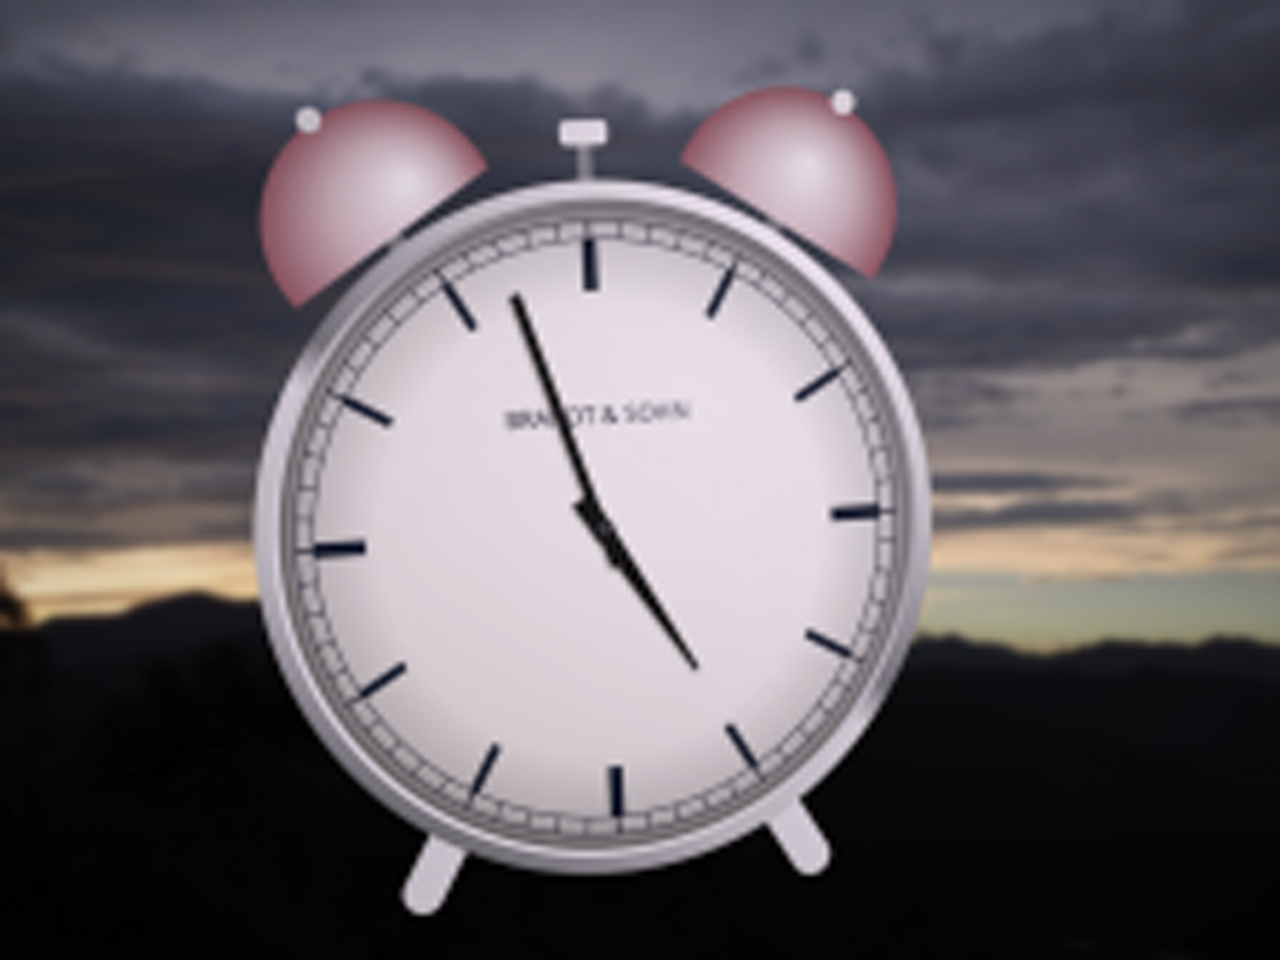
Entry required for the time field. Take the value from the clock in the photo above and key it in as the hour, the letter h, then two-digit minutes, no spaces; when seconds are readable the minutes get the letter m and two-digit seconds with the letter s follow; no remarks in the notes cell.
4h57
